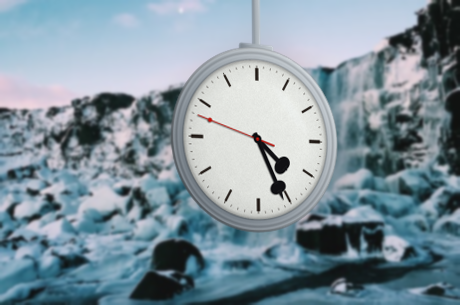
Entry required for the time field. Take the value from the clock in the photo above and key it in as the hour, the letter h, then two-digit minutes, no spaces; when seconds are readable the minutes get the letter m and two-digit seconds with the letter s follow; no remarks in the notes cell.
4h25m48s
